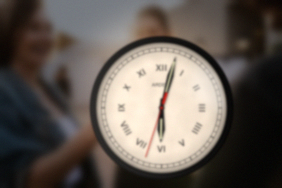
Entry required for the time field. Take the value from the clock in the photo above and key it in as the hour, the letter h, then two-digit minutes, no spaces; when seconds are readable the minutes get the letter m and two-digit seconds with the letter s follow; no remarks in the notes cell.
6h02m33s
